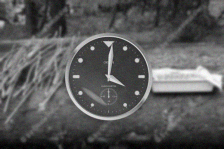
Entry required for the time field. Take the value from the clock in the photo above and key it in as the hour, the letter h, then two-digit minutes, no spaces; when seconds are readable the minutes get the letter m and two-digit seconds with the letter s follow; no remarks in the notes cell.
4h01
